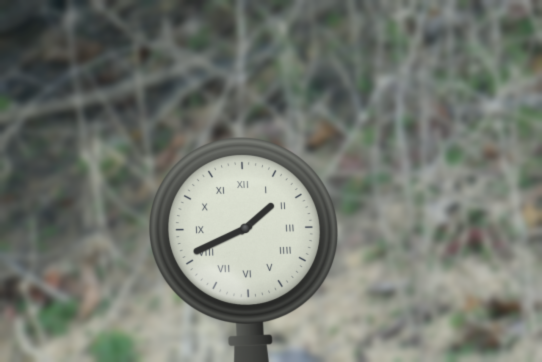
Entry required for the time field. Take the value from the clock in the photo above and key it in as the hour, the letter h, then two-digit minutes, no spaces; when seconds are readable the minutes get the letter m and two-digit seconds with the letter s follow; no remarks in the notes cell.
1h41
